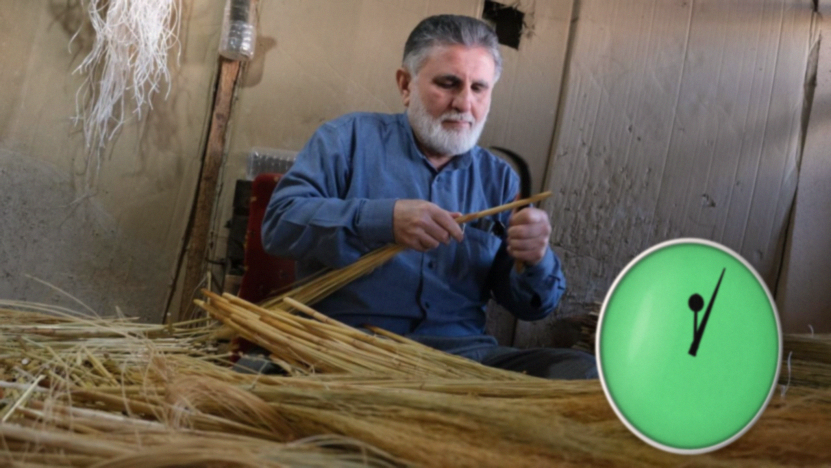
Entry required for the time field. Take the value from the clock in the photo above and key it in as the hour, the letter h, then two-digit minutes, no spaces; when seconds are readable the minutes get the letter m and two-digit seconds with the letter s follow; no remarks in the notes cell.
12h04
